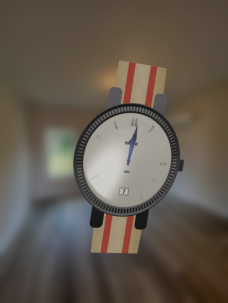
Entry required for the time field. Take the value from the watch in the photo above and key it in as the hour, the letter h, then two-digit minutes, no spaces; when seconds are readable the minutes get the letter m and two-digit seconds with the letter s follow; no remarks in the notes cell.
12h01
